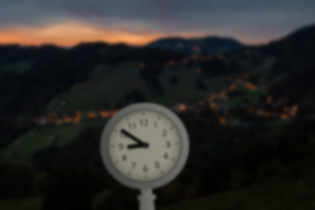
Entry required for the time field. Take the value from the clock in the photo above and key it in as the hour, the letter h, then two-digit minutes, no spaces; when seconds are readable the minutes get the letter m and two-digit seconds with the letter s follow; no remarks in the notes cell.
8h51
